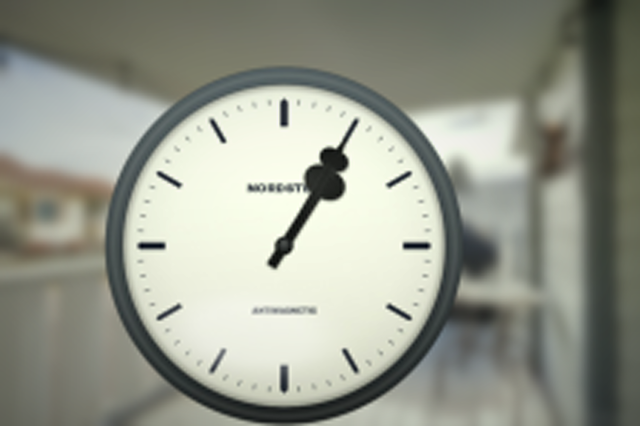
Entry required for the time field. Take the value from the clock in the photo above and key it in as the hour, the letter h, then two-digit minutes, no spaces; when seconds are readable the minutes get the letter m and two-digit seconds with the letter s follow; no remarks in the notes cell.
1h05
